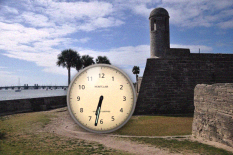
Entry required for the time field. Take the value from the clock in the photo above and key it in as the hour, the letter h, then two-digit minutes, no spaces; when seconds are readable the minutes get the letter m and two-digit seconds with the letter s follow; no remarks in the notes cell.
6h32
